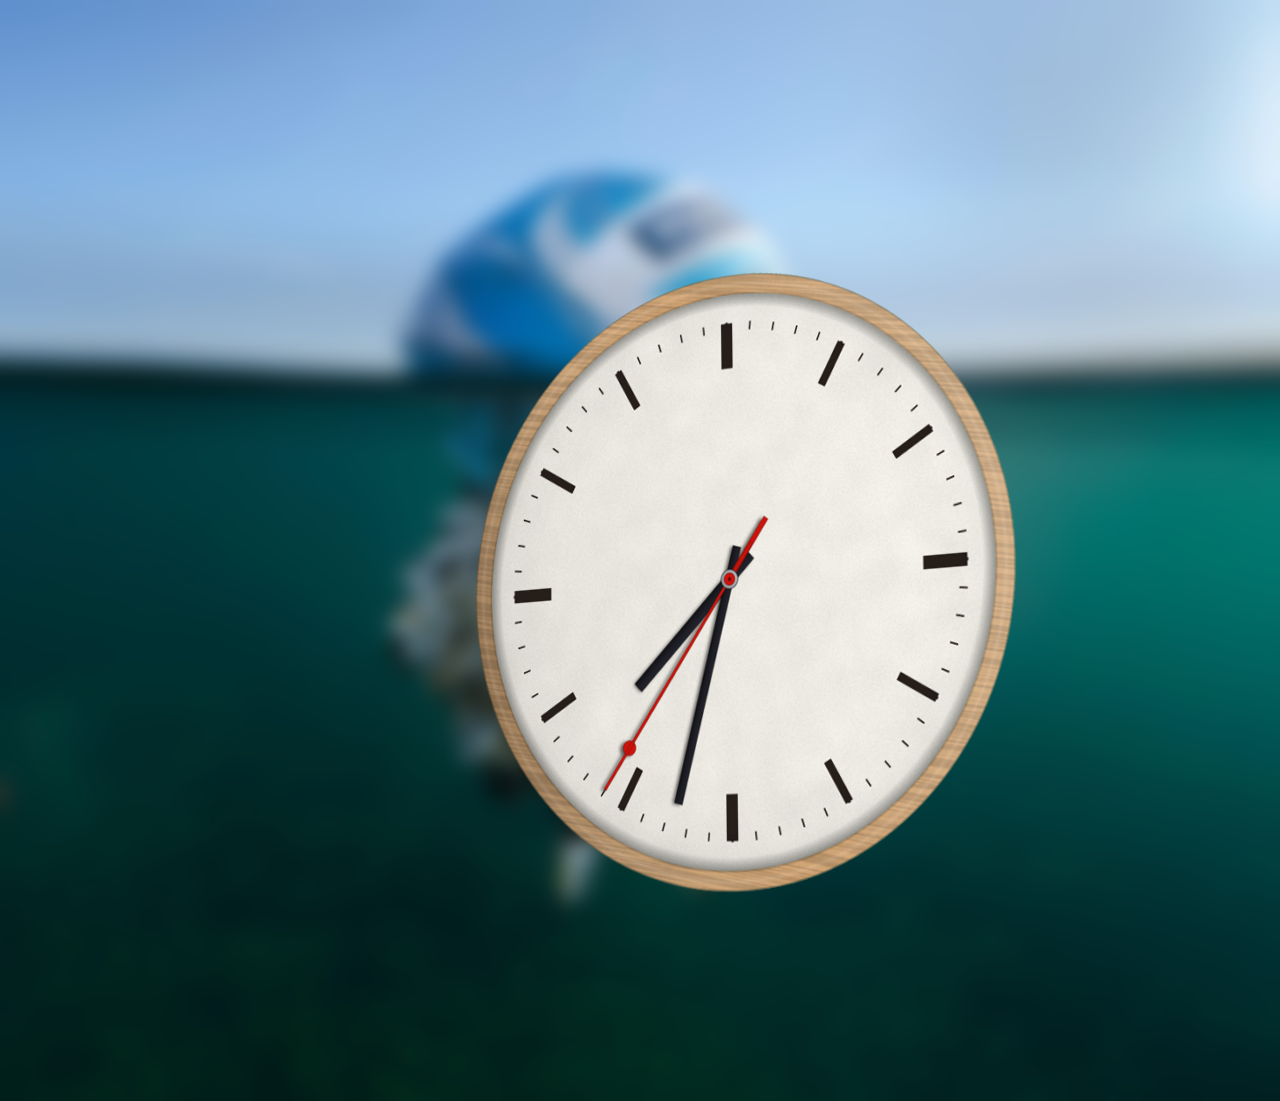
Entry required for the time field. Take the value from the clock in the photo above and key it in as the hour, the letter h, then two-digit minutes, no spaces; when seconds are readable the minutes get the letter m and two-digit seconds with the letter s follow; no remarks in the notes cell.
7h32m36s
